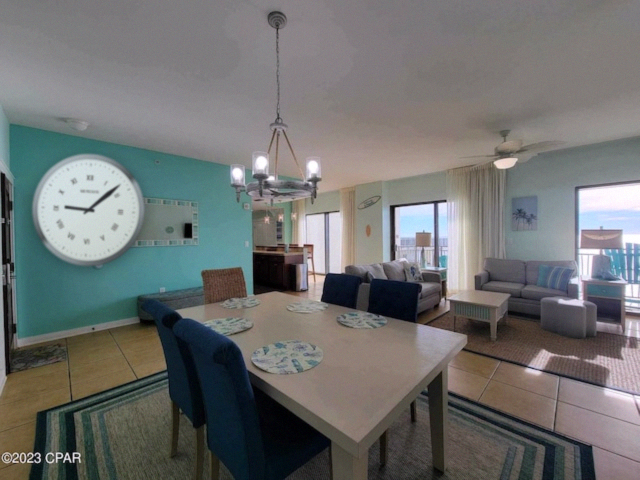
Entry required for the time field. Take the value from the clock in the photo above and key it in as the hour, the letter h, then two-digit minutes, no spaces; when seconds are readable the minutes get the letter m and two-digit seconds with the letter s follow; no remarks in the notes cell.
9h08
